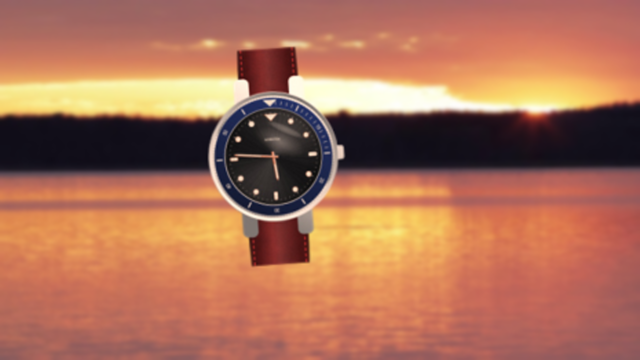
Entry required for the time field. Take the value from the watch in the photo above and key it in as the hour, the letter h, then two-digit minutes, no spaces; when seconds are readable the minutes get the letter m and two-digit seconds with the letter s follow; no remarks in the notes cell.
5h46
